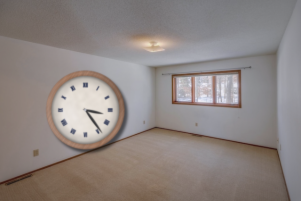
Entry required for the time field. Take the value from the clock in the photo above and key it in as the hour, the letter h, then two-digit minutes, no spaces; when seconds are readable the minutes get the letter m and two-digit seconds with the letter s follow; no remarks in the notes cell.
3h24
